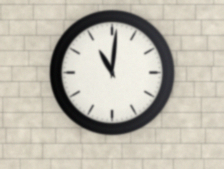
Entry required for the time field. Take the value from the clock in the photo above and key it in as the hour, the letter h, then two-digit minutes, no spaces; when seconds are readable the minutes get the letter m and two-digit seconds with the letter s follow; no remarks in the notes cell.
11h01
